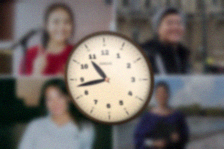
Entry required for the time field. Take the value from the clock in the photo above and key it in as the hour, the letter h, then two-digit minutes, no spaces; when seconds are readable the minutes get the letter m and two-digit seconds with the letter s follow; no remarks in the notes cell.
10h43
